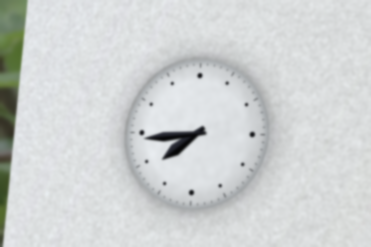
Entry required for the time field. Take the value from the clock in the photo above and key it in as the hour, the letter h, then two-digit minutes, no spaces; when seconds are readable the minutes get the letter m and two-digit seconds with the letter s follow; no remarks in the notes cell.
7h44
